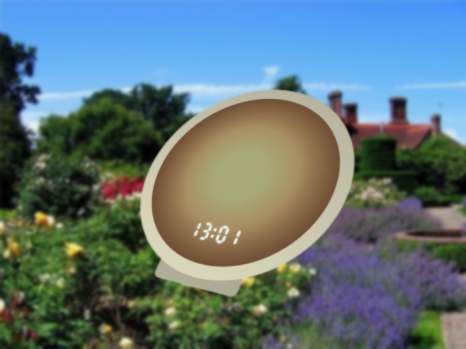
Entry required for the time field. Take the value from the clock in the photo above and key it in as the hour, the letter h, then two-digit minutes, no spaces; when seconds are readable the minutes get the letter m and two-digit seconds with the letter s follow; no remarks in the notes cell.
13h01
